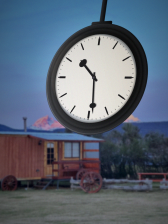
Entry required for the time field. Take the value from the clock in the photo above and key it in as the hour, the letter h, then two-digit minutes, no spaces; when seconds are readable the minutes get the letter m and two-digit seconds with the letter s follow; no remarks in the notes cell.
10h29
